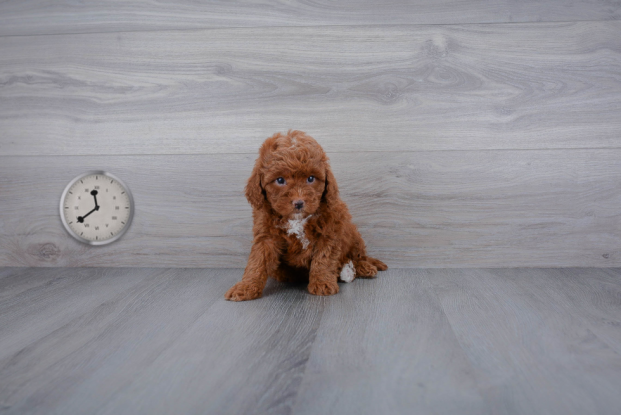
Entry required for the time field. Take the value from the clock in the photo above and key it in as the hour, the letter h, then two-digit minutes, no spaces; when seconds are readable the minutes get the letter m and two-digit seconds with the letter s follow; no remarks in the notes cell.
11h39
